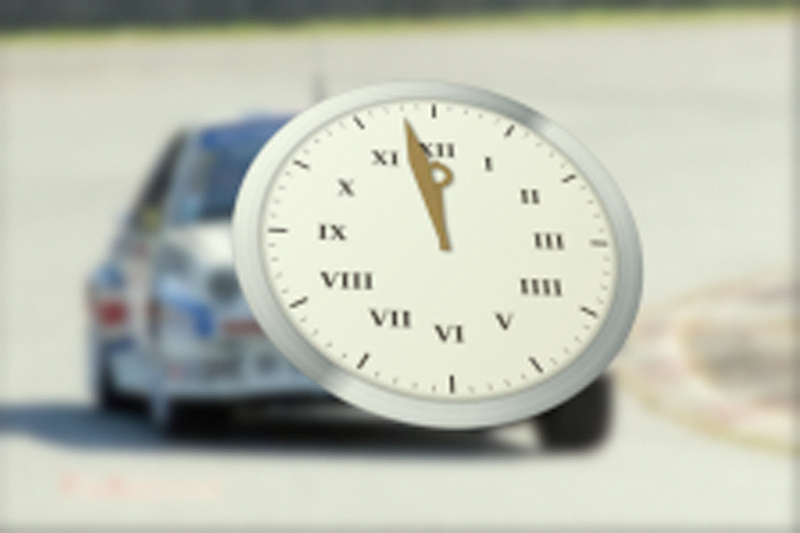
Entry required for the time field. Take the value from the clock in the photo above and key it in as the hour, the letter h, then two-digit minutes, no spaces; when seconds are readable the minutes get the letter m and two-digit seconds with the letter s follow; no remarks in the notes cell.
11h58
